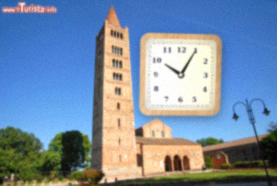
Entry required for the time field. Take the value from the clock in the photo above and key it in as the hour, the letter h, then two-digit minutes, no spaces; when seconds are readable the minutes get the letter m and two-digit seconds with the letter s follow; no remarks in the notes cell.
10h05
